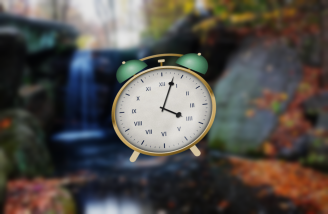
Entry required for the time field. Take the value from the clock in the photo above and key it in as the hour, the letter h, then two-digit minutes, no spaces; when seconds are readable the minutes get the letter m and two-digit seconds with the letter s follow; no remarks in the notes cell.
4h03
